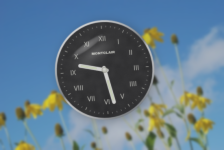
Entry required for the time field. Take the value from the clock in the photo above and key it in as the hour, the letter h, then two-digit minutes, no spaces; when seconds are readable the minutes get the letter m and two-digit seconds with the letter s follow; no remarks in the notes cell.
9h28
